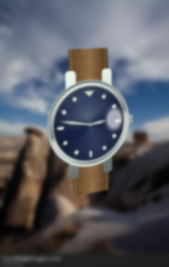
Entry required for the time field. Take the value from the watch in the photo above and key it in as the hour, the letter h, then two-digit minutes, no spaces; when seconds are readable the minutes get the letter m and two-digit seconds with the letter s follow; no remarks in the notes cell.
2h47
